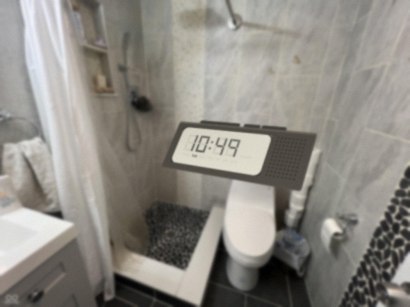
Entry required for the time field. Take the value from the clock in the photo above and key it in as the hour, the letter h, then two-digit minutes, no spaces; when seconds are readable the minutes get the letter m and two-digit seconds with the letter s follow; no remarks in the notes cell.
10h49
